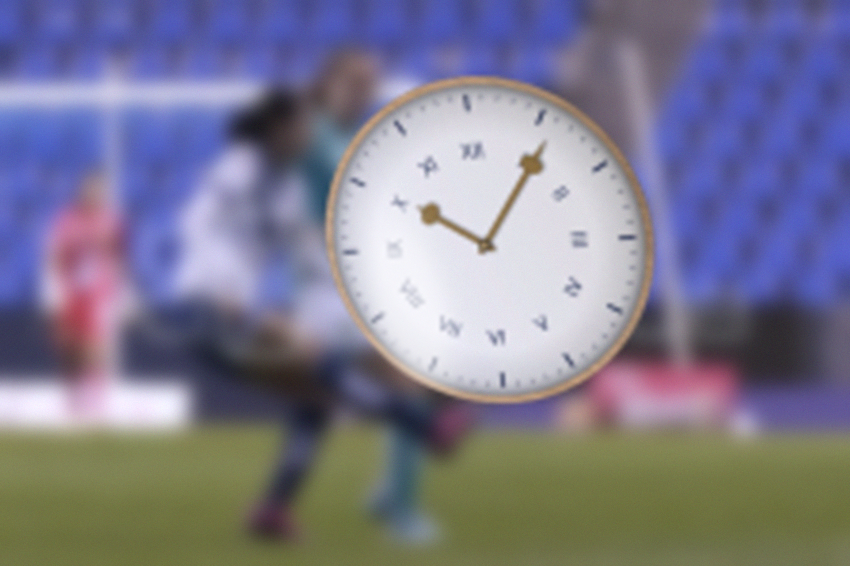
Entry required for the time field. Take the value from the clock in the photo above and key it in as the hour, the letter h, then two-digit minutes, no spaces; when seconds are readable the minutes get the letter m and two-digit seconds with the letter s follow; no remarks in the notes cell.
10h06
